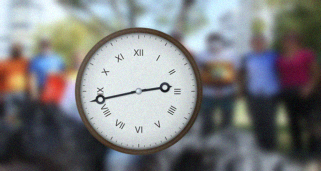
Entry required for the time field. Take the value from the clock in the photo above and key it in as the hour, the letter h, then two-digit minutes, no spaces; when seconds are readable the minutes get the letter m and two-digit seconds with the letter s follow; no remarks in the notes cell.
2h43
